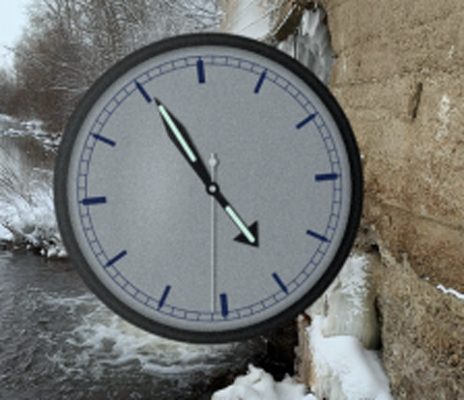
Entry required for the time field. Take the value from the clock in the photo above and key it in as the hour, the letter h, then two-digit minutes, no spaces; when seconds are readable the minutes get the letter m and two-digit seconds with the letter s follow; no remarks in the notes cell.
4h55m31s
